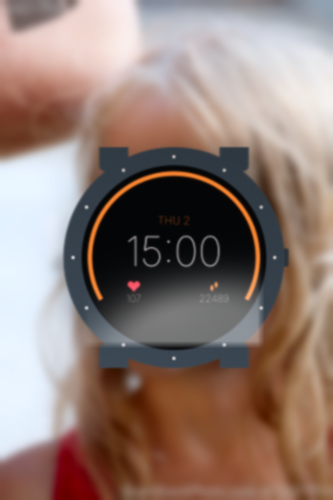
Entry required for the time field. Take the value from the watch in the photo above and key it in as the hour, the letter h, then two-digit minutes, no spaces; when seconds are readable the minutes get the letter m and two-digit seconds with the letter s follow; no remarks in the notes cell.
15h00
